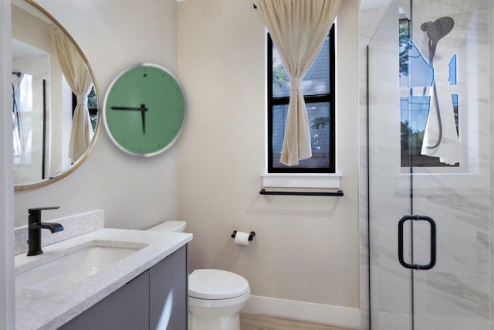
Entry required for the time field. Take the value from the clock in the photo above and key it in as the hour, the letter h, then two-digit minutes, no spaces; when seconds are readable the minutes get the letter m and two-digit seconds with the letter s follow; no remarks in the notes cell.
5h45
